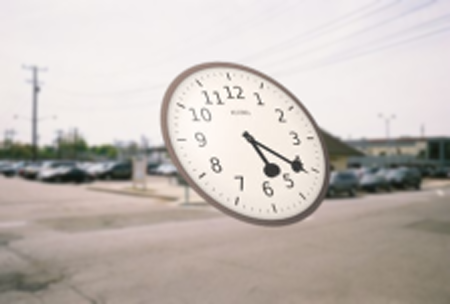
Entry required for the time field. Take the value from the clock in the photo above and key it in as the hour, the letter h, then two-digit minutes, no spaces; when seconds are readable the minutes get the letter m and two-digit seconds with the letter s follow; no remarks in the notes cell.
5h21
